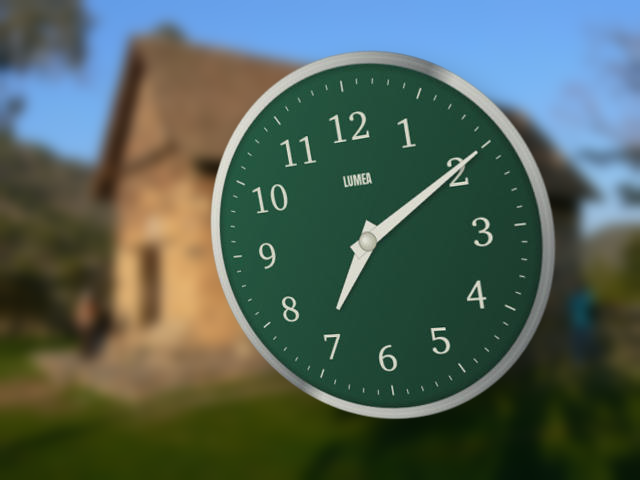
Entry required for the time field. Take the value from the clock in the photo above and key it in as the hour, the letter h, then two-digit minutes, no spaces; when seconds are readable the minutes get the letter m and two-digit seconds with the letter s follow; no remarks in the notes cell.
7h10
